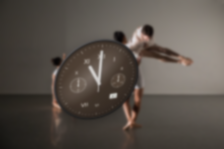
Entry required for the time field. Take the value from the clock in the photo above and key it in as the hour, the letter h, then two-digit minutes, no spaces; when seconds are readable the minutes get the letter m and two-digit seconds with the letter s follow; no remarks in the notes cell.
11h00
